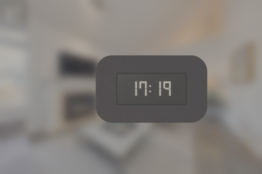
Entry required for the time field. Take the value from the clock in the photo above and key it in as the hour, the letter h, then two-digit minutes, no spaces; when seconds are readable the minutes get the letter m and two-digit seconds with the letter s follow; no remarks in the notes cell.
17h19
